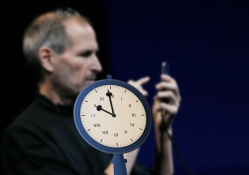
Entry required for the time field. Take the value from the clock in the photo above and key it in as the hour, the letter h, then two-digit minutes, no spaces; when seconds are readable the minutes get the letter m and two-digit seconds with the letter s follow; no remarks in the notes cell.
9h59
